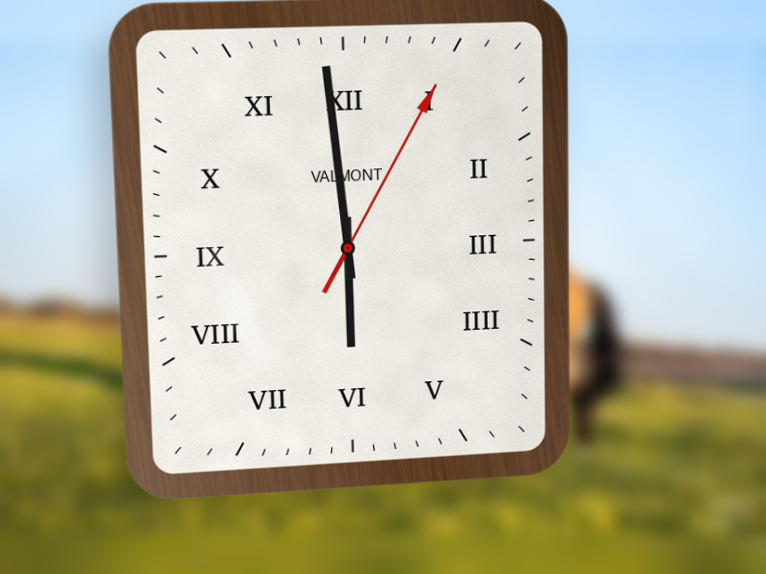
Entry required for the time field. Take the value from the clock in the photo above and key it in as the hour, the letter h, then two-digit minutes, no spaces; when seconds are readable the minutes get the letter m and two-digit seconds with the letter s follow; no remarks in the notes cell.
5h59m05s
